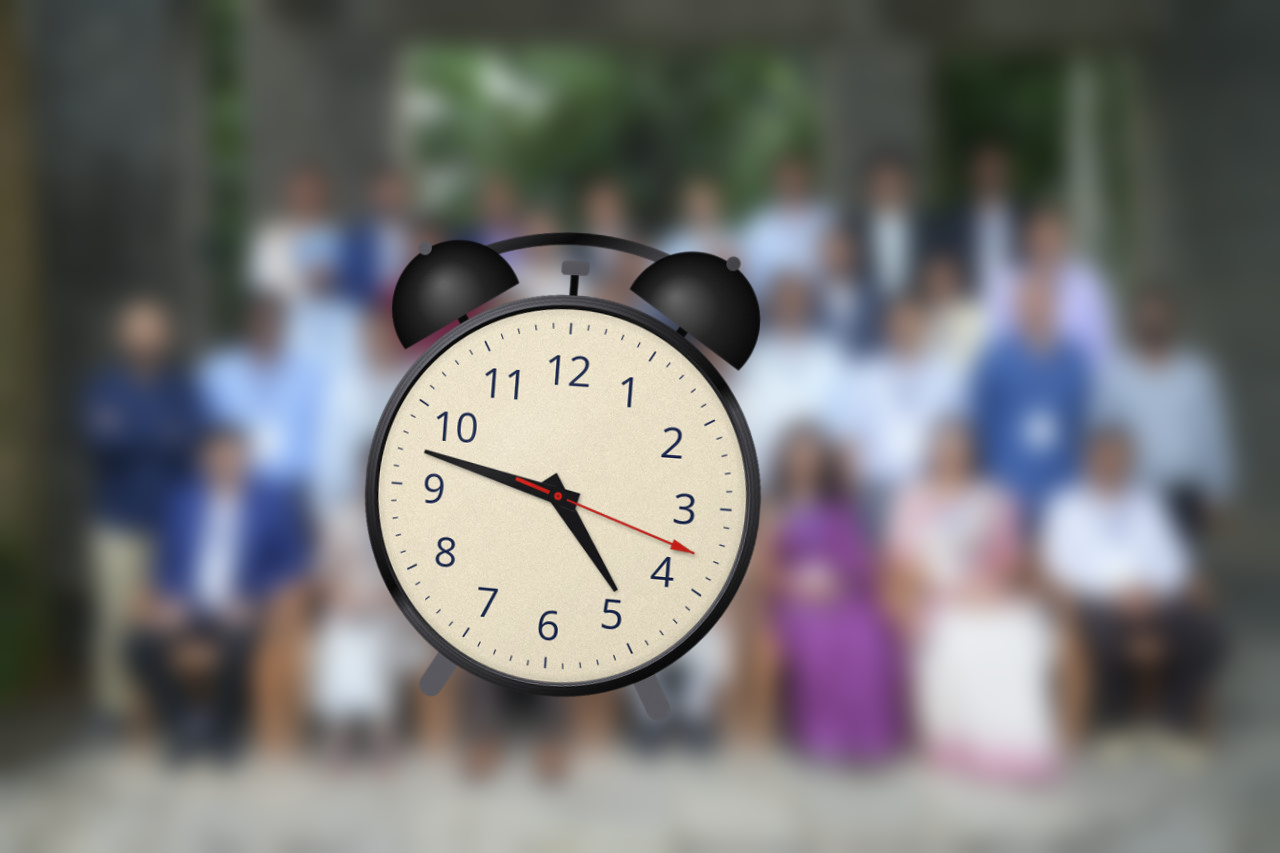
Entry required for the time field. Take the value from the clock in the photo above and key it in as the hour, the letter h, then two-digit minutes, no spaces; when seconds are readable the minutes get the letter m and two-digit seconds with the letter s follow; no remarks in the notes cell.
4h47m18s
